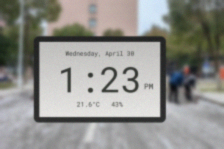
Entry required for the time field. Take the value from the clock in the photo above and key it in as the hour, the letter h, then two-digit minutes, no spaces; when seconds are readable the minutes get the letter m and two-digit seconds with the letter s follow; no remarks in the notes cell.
1h23
